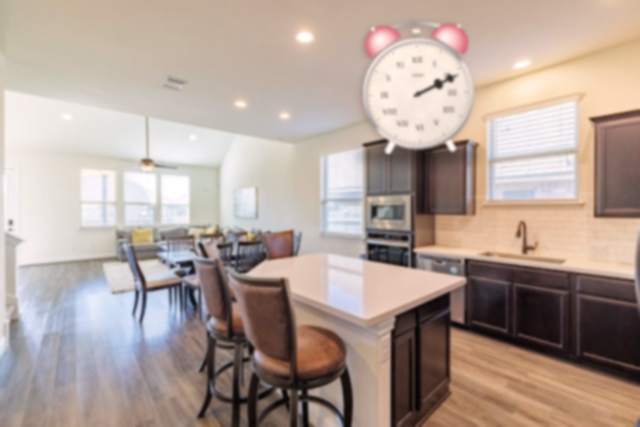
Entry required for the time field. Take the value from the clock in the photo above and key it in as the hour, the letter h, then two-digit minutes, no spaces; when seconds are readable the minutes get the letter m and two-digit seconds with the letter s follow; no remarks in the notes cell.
2h11
